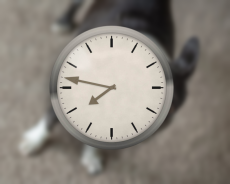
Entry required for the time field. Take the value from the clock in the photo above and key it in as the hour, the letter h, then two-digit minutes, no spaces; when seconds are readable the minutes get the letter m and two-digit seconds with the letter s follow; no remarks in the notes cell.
7h47
